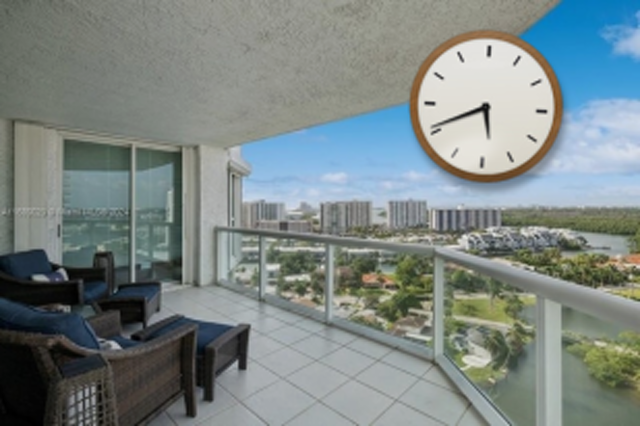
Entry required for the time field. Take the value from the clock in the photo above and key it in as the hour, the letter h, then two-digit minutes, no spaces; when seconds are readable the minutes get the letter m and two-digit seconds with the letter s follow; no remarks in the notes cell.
5h41
